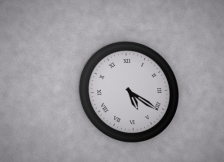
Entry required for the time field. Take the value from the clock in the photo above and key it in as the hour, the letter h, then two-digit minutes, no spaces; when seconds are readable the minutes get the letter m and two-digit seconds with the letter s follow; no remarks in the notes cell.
5h21
